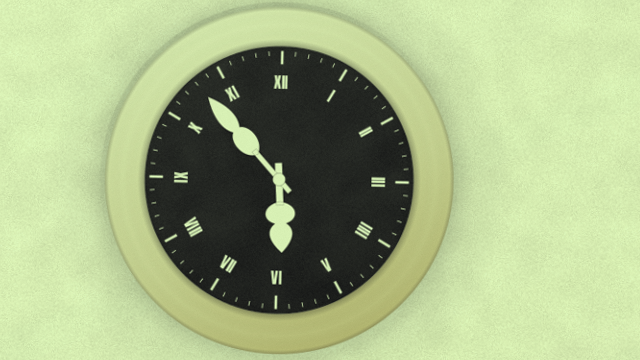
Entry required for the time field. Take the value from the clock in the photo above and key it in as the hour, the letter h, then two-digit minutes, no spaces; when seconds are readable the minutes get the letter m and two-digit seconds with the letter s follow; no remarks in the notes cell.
5h53
